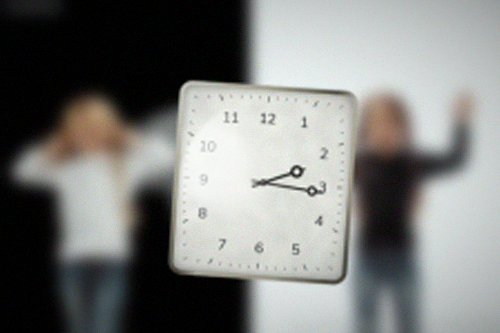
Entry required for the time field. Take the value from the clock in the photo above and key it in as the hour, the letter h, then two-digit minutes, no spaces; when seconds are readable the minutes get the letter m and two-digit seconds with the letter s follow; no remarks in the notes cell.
2h16
